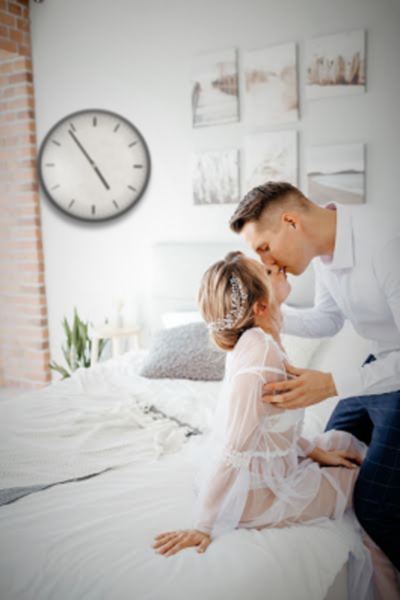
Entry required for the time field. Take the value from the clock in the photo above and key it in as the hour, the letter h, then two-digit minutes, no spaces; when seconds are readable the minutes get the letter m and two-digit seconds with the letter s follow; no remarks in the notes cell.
4h54
